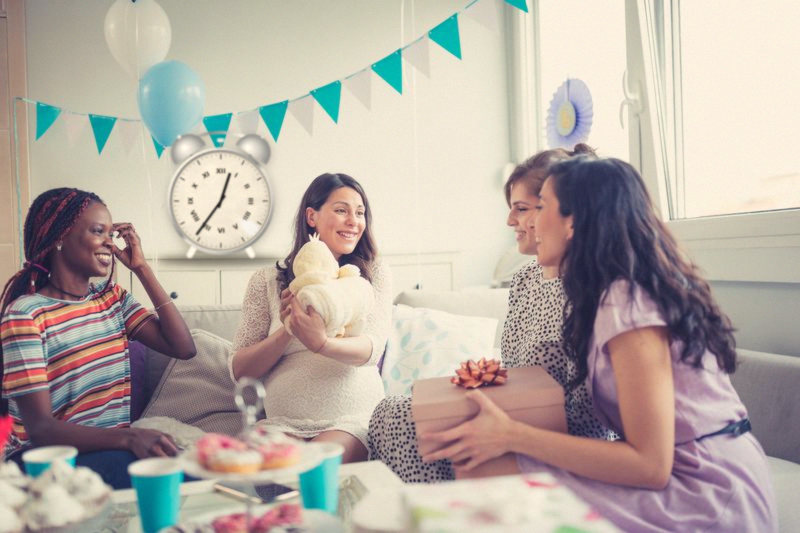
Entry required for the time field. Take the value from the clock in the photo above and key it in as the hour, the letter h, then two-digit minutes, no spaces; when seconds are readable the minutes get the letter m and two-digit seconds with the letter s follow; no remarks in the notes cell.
12h36
